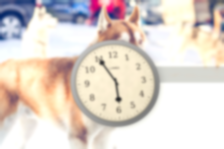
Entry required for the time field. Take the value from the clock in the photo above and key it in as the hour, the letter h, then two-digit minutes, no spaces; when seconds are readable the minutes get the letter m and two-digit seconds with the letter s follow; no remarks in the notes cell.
5h55
